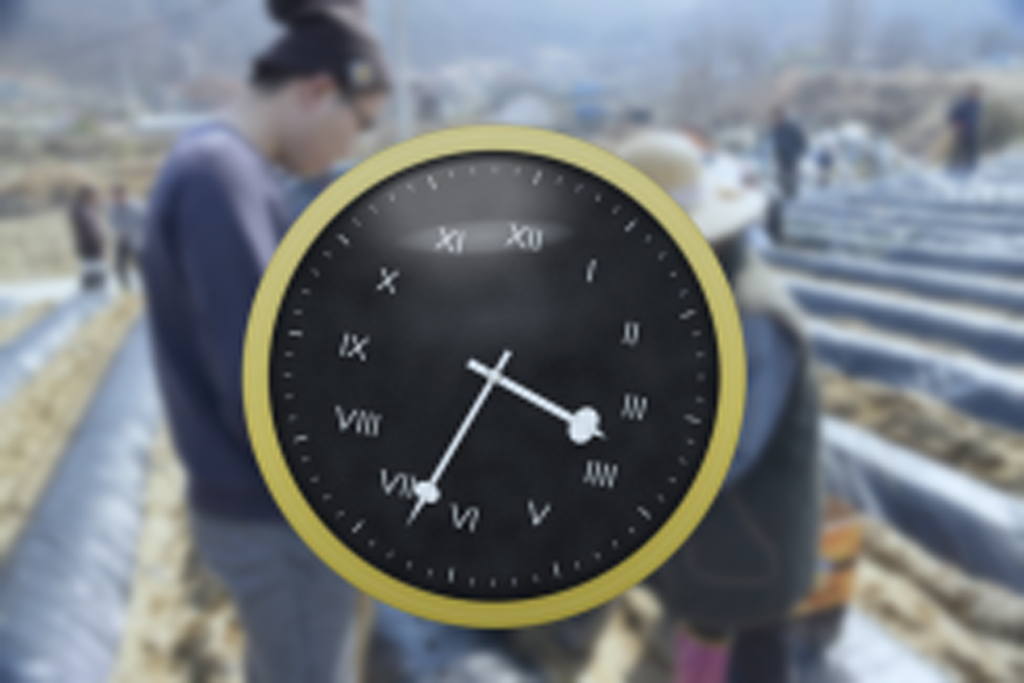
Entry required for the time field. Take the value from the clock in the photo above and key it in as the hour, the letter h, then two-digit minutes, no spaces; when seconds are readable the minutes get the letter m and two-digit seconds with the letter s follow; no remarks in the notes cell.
3h33
